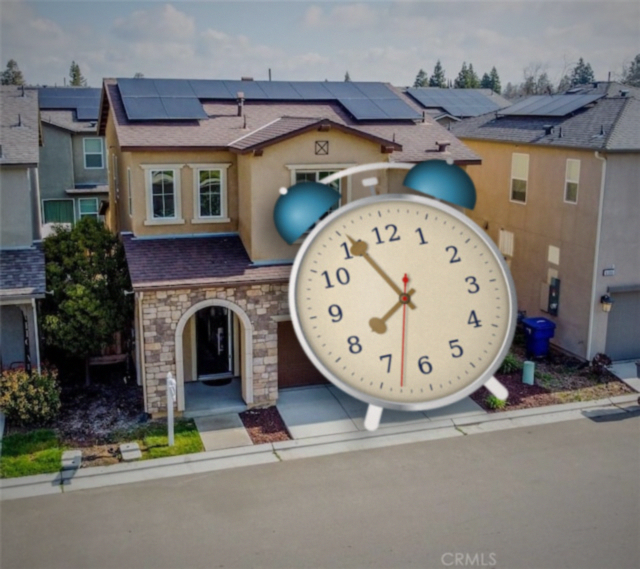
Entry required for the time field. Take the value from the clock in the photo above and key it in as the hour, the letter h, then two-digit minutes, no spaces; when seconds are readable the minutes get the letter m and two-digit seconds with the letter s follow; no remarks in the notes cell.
7h55m33s
